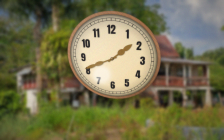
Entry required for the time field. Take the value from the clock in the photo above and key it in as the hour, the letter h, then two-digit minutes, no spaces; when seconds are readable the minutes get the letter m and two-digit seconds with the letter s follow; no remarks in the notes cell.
1h41
